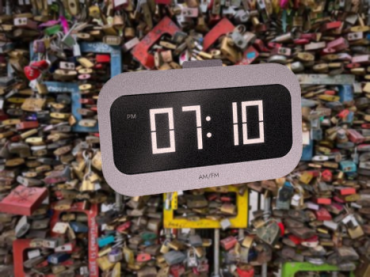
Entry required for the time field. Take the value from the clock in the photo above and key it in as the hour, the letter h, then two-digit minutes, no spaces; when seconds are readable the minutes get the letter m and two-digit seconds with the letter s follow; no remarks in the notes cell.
7h10
